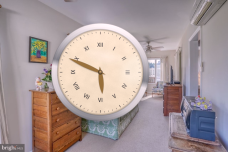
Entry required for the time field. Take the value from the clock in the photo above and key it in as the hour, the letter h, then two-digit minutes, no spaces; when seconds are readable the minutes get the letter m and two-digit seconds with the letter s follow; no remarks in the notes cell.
5h49
